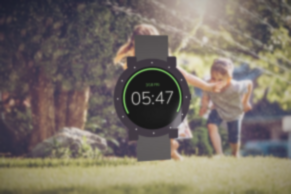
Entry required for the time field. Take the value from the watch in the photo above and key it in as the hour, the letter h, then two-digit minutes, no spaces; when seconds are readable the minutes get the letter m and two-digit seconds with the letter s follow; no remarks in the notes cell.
5h47
